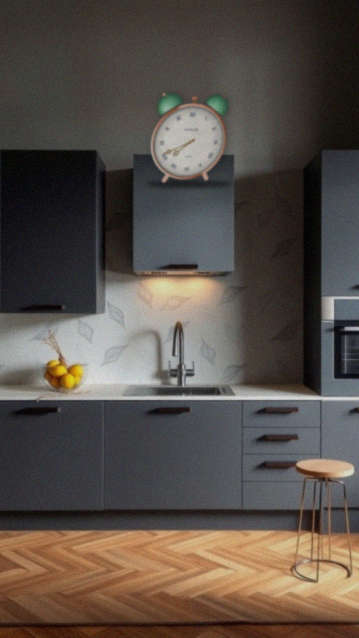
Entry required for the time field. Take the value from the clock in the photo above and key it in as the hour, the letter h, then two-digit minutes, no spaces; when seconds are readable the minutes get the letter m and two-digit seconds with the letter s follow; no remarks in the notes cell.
7h41
